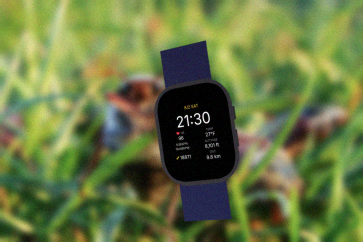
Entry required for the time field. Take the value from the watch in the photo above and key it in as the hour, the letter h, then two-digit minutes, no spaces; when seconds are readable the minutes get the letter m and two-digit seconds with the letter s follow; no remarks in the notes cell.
21h30
